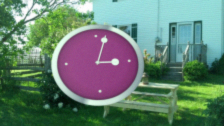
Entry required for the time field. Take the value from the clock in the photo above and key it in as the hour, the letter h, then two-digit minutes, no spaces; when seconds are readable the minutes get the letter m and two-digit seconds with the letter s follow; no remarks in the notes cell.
3h03
